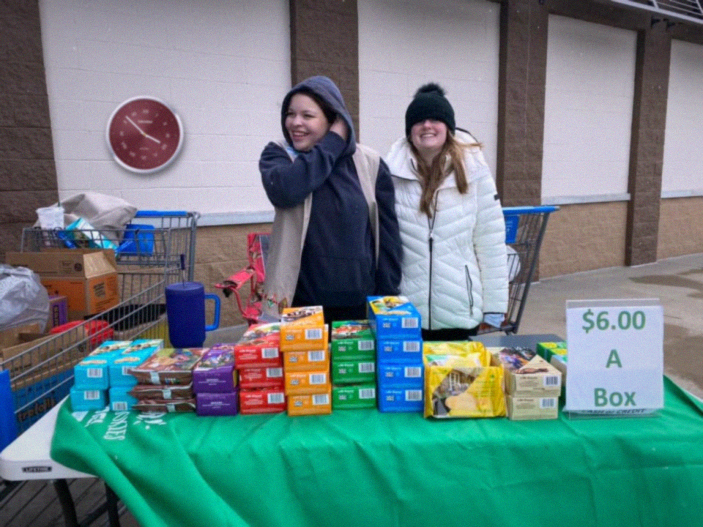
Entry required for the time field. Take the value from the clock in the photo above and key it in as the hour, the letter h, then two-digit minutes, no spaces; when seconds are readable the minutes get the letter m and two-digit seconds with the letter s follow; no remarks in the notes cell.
3h52
